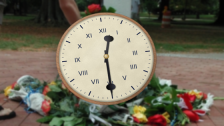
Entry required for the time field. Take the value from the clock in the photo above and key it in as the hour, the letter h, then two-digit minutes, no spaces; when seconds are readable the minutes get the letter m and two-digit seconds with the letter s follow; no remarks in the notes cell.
12h30
